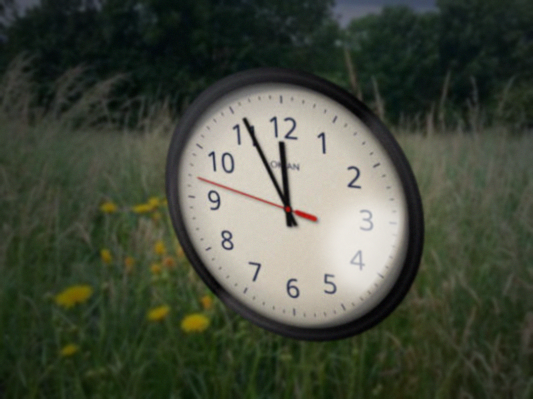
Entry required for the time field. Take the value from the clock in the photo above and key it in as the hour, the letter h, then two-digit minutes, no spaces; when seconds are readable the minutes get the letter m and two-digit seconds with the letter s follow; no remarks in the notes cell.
11h55m47s
